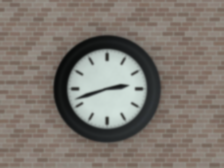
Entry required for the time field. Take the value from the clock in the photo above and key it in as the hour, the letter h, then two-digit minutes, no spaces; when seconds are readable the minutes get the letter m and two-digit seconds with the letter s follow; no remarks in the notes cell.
2h42
